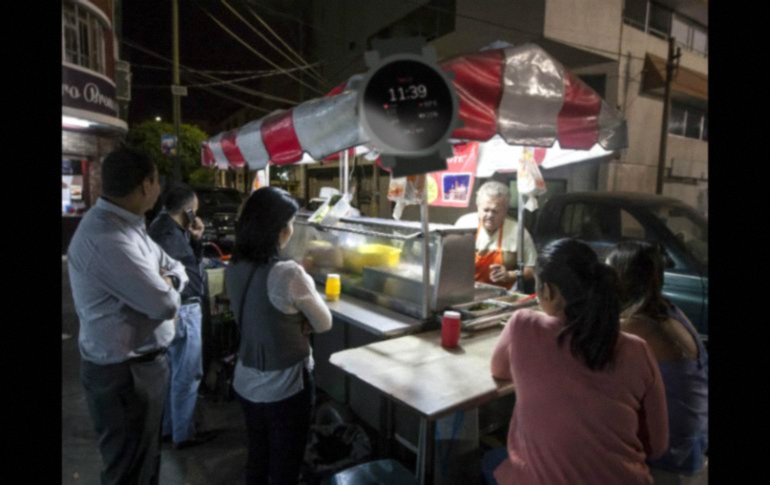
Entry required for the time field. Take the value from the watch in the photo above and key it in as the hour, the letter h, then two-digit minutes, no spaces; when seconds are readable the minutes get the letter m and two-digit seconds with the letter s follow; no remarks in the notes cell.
11h39
